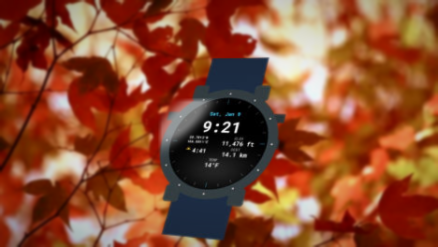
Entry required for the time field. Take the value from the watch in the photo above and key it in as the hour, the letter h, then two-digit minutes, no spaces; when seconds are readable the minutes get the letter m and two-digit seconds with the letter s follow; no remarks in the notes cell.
9h21
